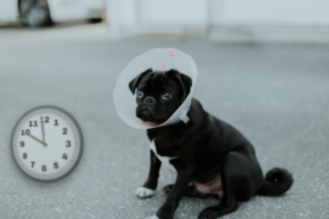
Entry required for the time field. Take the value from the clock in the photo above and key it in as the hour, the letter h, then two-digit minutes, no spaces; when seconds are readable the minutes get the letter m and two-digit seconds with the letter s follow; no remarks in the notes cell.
9h59
